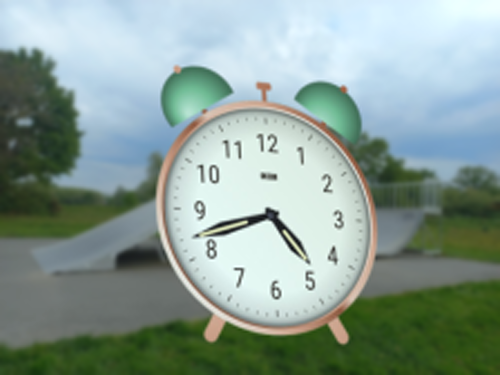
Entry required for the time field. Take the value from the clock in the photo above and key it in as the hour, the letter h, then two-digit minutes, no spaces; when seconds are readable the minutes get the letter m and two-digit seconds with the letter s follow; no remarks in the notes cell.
4h42
